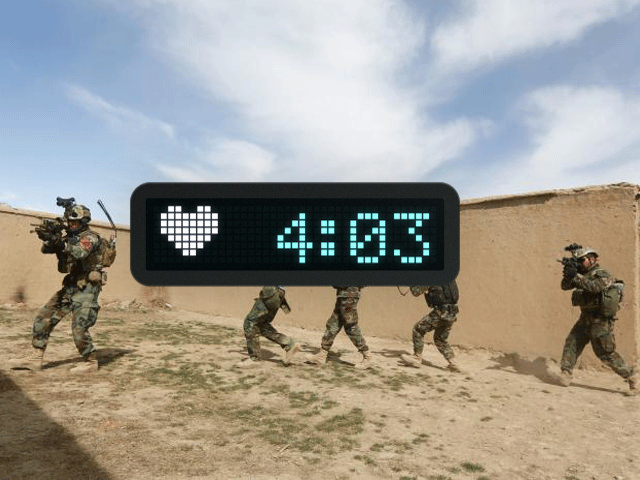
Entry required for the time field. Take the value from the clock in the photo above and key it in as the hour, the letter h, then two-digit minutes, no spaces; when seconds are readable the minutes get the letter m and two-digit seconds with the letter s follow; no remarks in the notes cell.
4h03
